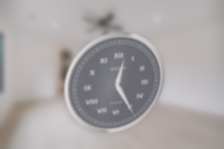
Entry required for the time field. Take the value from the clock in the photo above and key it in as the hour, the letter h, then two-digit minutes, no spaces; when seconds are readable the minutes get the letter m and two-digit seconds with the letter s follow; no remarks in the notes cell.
12h25
